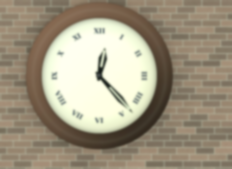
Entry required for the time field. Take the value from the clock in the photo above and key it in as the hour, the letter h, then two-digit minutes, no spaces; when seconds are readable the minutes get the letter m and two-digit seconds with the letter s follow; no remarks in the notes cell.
12h23
